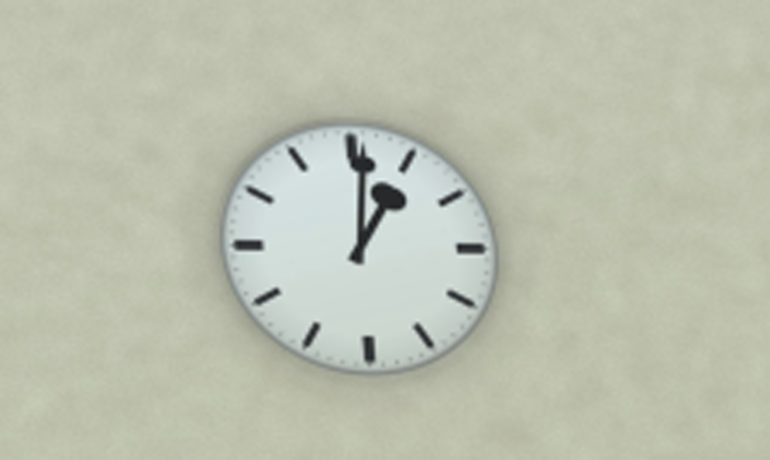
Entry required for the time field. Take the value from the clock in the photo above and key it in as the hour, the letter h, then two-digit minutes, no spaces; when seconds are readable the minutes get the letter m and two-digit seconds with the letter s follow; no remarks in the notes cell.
1h01
